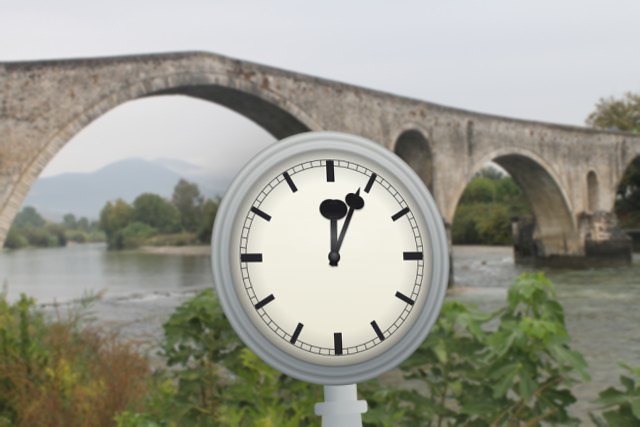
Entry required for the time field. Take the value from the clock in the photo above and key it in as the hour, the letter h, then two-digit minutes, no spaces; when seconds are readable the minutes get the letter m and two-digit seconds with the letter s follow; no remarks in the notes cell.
12h04
